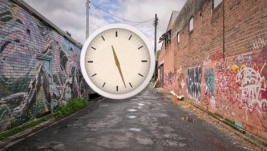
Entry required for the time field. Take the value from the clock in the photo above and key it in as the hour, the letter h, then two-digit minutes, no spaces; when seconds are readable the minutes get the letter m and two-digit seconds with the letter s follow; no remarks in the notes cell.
11h27
